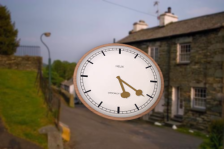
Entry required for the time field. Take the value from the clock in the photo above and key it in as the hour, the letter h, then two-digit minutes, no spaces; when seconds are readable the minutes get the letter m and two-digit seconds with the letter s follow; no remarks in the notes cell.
5h21
